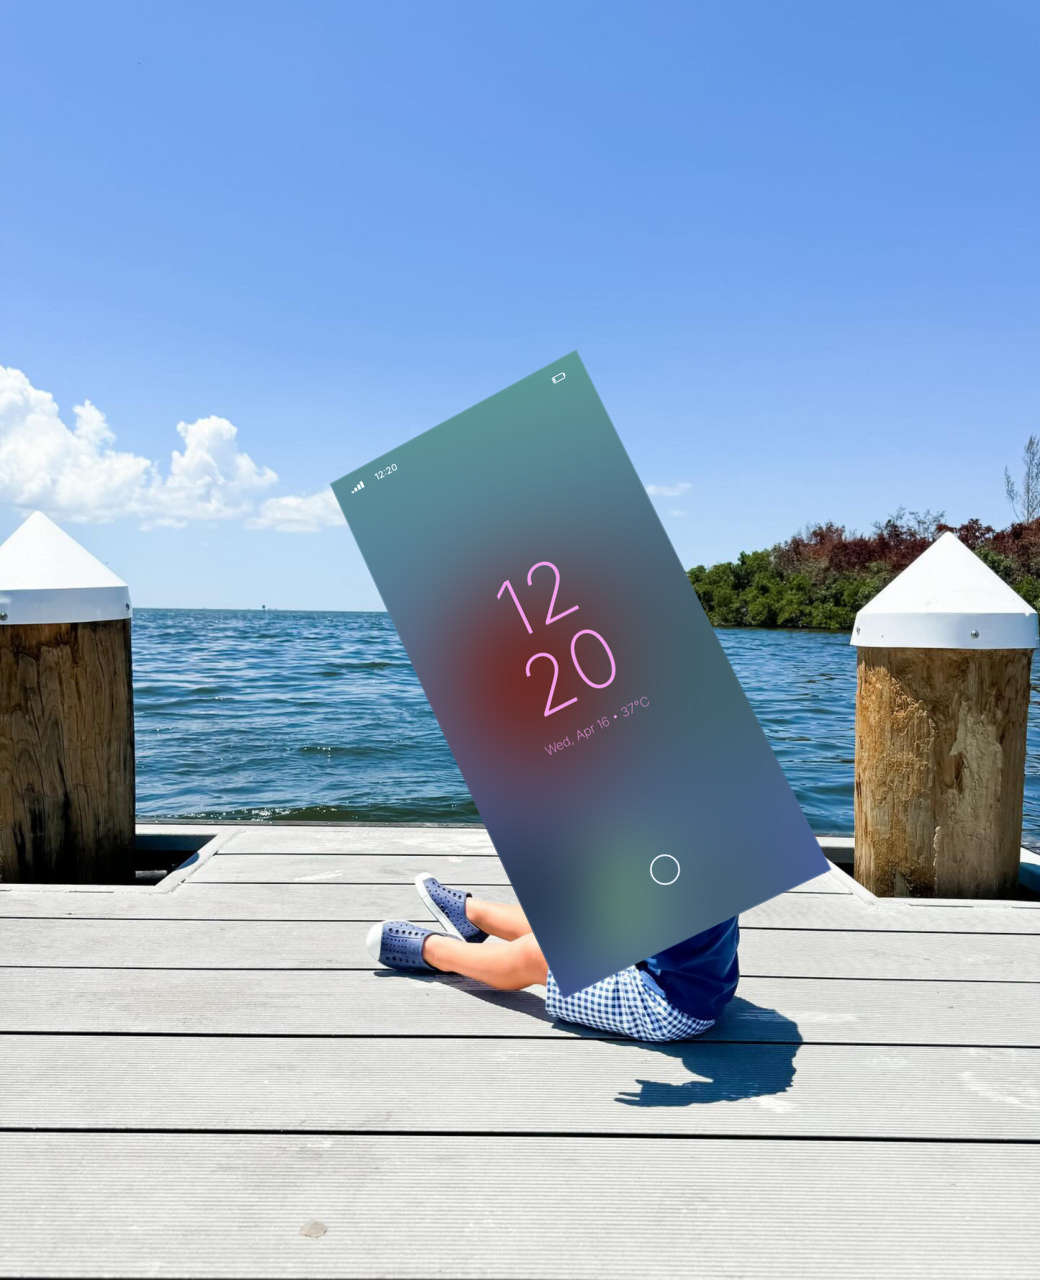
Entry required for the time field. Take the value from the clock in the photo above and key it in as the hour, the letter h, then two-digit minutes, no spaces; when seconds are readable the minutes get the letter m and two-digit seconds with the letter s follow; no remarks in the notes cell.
12h20
